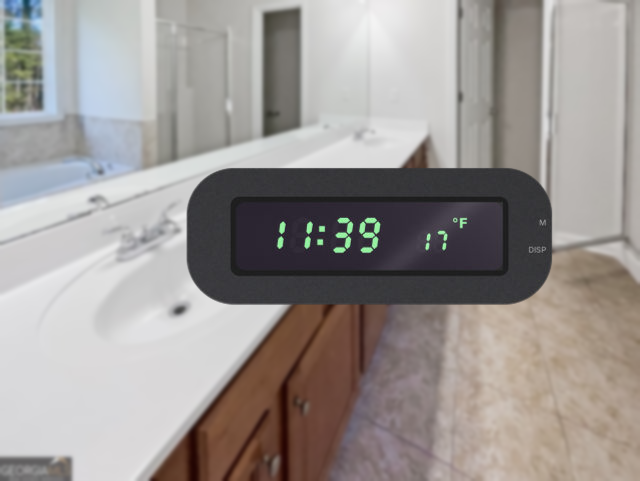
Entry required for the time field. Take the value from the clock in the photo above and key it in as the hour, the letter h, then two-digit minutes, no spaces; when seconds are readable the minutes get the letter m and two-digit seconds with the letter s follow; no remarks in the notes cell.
11h39
